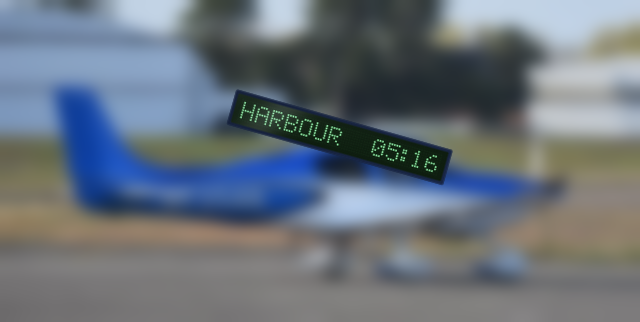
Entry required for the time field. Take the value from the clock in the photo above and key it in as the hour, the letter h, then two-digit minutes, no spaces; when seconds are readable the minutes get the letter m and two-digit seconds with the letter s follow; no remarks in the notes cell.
5h16
